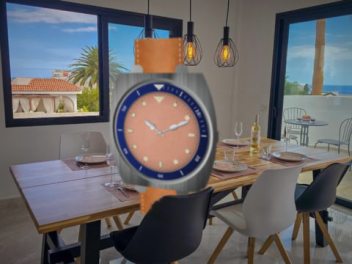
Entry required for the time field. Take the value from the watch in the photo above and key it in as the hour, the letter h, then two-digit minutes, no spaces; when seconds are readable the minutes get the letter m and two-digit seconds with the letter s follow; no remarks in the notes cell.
10h11
